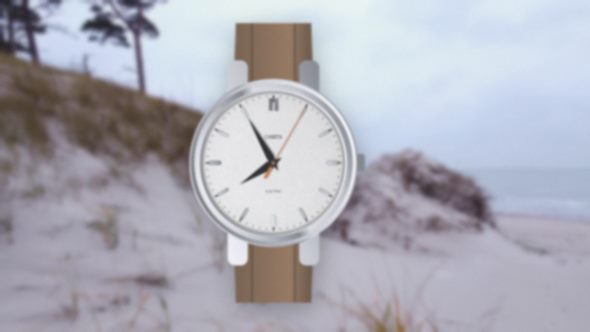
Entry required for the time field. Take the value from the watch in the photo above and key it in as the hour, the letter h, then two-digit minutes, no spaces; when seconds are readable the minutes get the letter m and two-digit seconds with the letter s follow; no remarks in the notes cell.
7h55m05s
